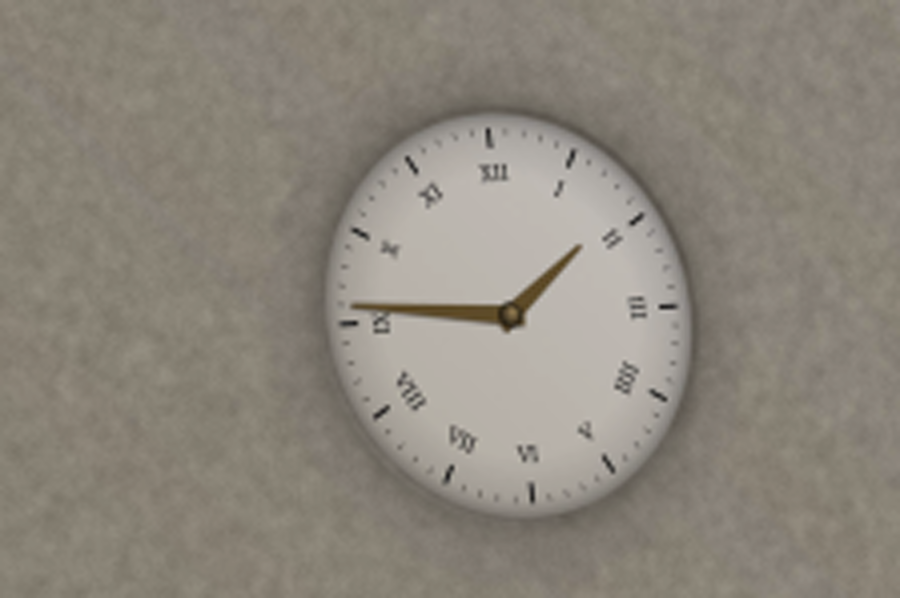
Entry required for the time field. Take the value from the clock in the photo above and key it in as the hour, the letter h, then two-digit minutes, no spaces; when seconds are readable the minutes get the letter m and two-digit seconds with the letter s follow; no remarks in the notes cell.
1h46
